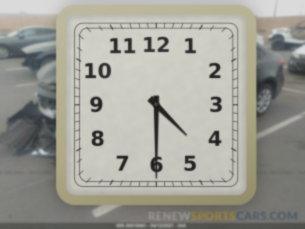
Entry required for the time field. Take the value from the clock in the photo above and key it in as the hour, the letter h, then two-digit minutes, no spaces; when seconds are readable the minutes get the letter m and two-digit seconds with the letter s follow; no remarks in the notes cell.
4h30
